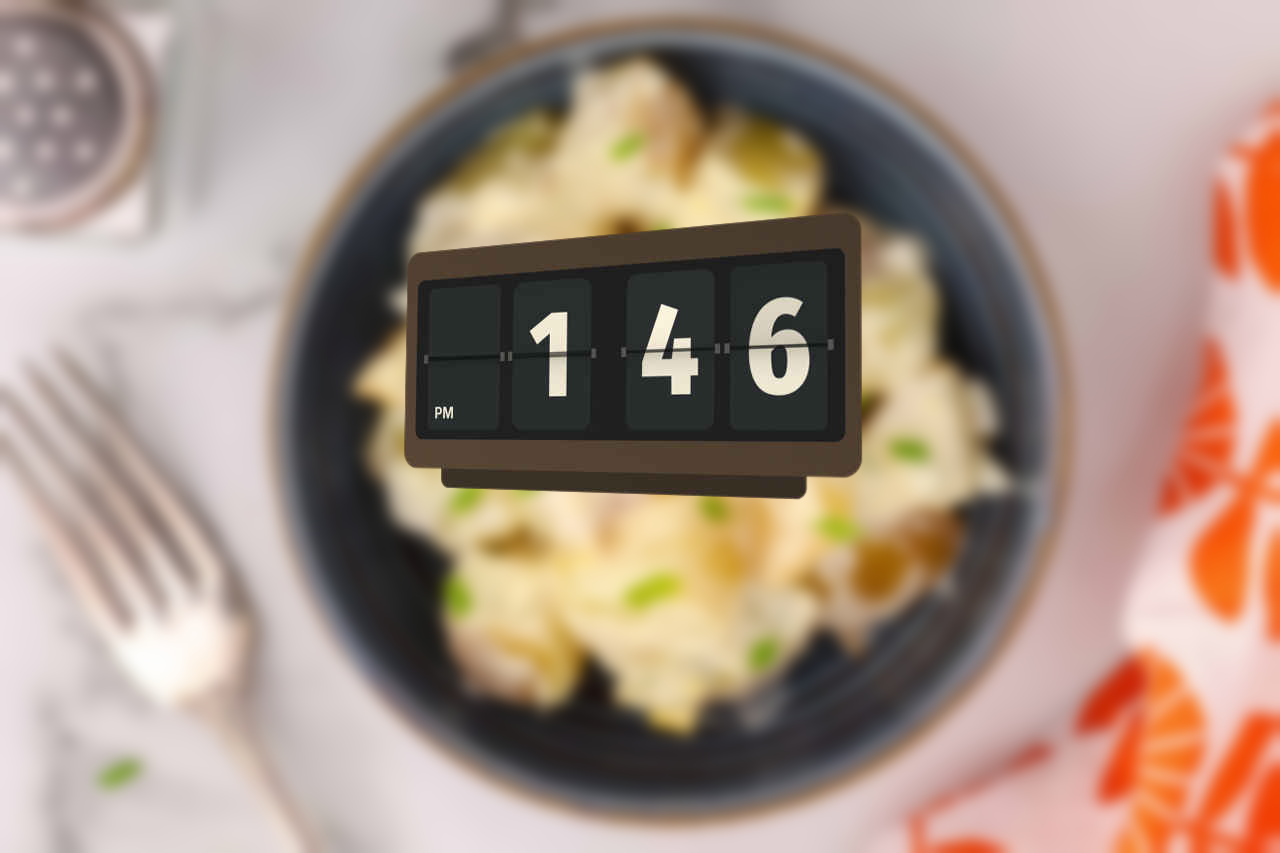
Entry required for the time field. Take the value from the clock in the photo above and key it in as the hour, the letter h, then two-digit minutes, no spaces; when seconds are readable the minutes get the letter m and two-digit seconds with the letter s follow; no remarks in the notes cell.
1h46
